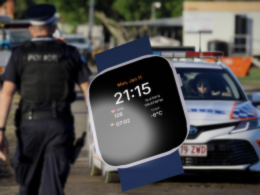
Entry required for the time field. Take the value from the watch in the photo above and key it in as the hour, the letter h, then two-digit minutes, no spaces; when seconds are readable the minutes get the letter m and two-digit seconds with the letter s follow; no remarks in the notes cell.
21h15
